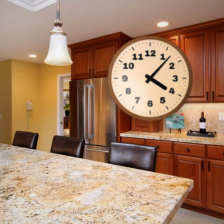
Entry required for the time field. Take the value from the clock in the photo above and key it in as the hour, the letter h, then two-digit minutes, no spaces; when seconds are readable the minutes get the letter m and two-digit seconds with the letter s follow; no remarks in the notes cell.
4h07
